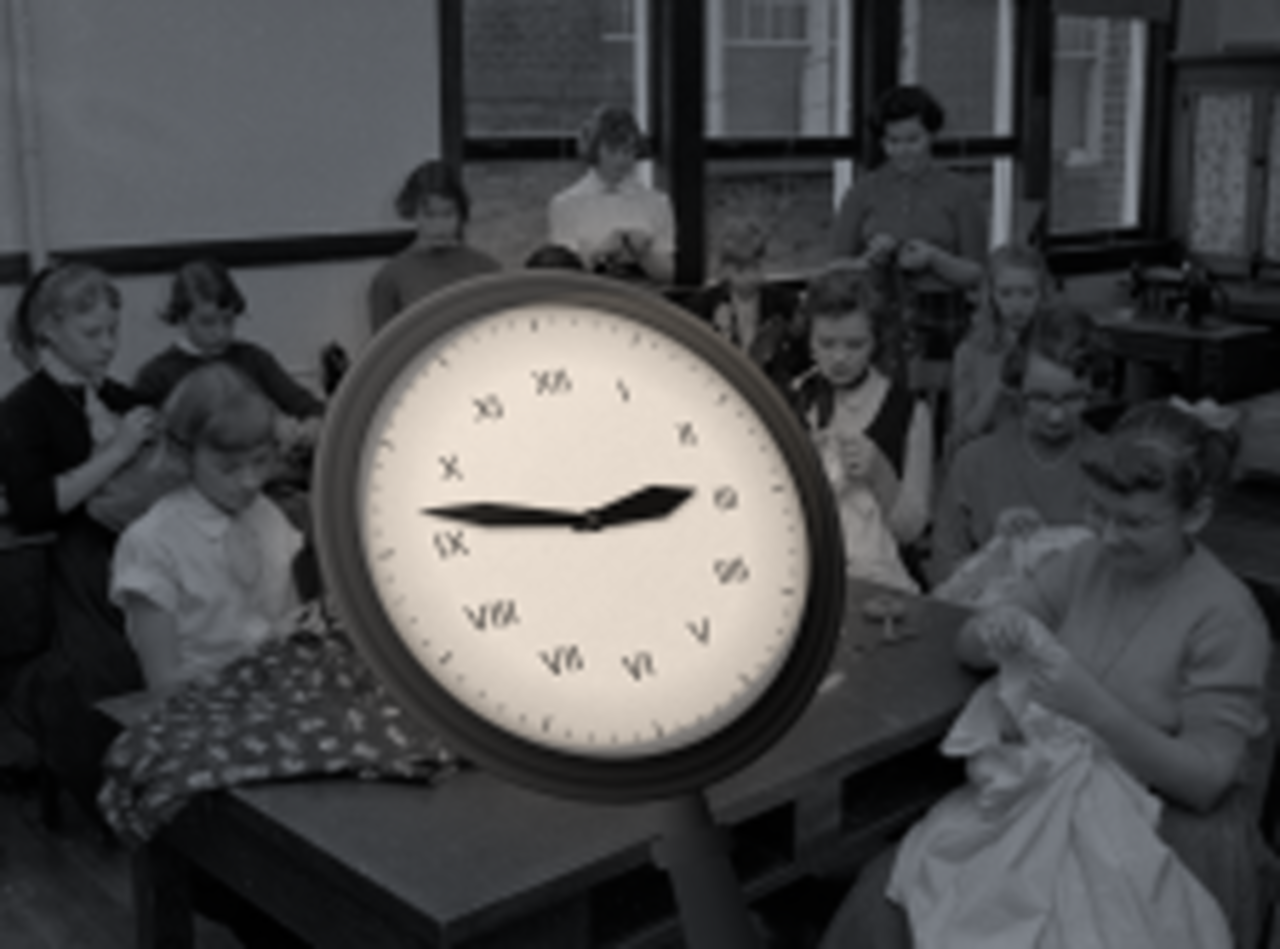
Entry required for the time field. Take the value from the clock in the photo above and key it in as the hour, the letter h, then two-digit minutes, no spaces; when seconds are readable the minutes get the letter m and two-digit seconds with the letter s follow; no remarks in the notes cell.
2h47
